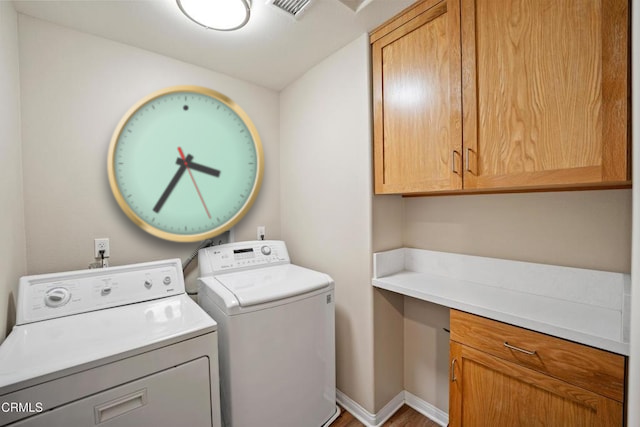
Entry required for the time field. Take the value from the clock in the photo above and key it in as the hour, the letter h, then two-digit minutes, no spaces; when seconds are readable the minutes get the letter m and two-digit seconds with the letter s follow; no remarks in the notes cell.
3h35m26s
